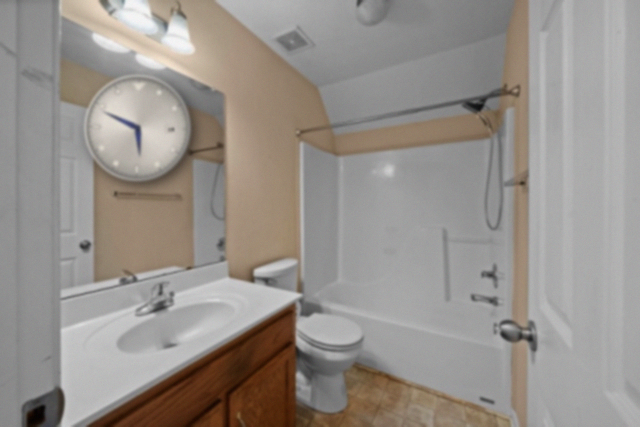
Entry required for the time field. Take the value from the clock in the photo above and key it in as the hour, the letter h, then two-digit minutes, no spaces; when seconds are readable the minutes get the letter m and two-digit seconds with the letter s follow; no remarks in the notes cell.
5h49
